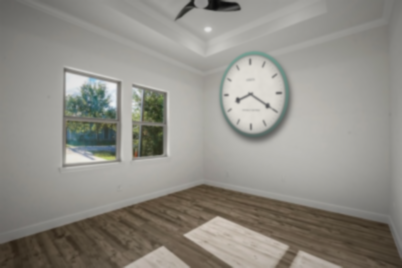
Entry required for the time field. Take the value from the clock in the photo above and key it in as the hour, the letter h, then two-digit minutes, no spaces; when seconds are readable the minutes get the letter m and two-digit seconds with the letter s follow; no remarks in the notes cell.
8h20
